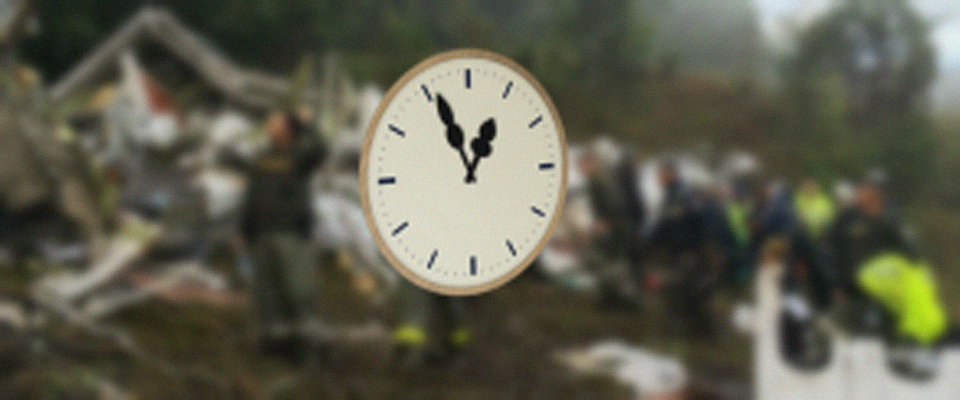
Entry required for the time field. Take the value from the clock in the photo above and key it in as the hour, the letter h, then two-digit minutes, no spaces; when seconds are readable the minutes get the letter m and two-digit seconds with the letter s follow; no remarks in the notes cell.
12h56
